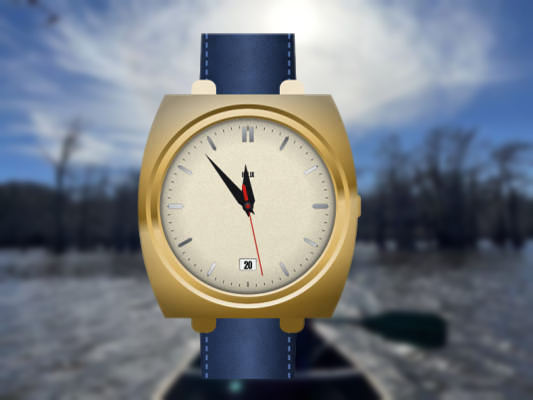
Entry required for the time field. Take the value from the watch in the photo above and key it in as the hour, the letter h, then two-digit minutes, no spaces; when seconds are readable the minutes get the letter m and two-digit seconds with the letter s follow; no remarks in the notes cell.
11h53m28s
